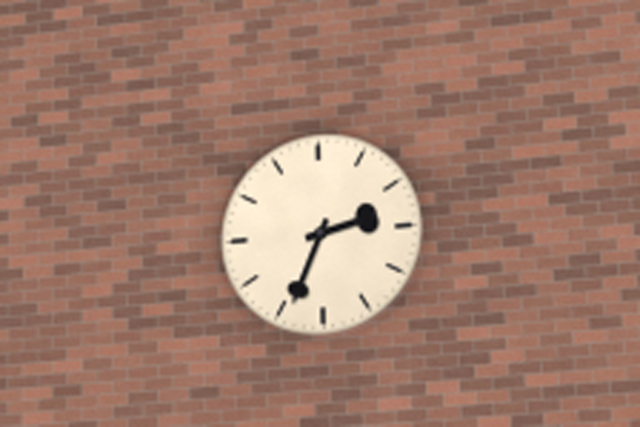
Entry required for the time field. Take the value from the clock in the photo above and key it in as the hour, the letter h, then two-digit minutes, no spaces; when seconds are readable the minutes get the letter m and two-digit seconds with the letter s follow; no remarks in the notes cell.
2h34
